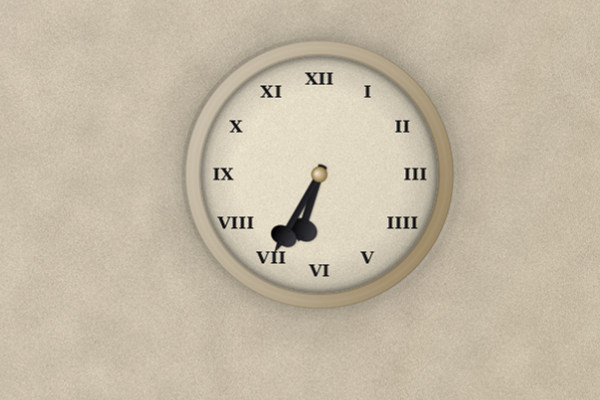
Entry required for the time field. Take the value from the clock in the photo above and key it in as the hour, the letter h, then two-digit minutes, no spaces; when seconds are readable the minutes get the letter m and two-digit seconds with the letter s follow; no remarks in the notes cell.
6h35
